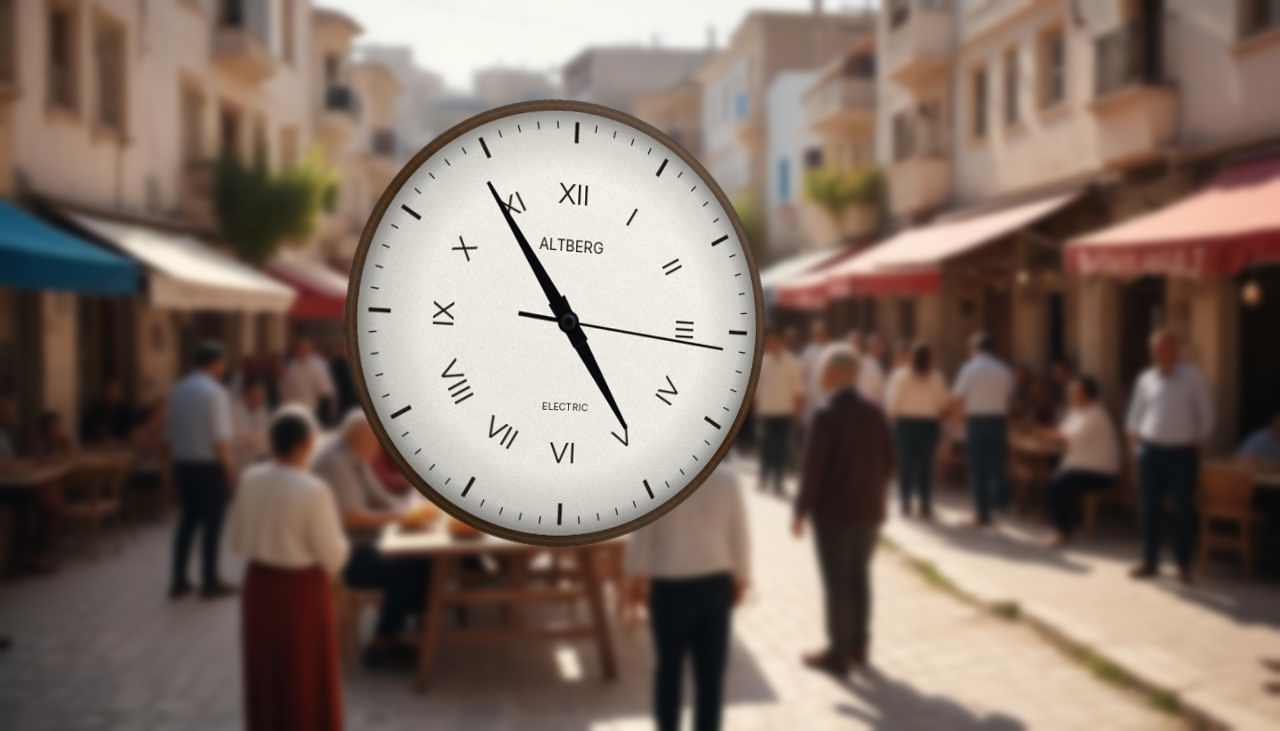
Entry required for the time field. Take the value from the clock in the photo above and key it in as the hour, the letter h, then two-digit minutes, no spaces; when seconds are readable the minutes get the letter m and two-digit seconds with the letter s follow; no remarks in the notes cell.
4h54m16s
